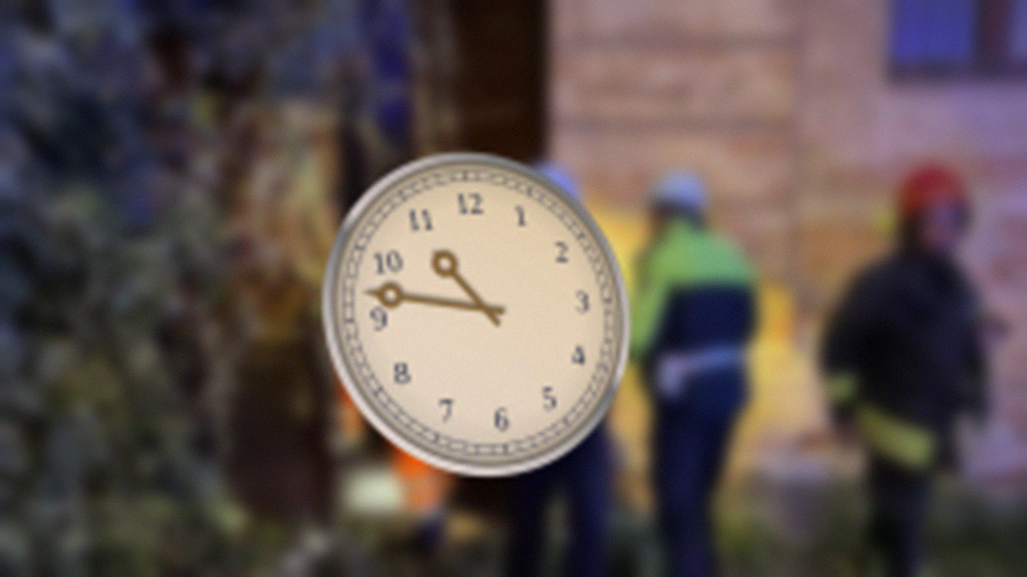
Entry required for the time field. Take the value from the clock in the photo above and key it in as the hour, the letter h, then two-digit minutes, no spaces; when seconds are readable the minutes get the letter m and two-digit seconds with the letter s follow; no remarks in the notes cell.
10h47
